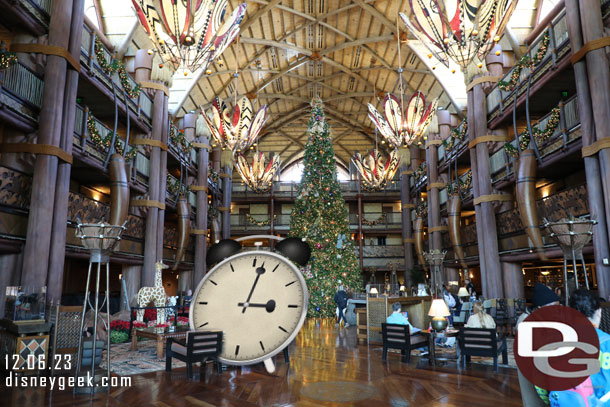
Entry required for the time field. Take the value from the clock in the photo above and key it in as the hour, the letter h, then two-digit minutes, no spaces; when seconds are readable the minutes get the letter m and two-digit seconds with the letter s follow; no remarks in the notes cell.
3h02
